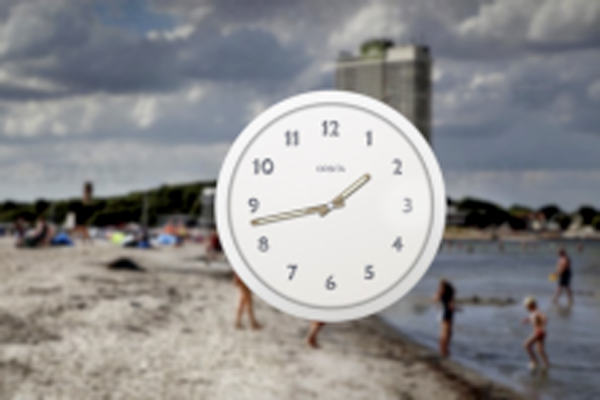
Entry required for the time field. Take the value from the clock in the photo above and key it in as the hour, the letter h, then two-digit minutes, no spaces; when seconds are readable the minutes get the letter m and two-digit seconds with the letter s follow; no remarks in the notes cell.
1h43
